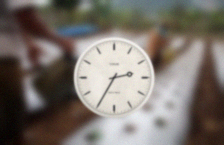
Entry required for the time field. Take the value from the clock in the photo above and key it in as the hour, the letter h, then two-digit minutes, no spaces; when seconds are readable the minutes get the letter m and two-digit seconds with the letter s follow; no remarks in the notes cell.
2h35
